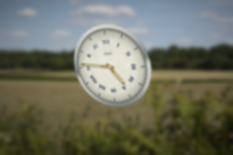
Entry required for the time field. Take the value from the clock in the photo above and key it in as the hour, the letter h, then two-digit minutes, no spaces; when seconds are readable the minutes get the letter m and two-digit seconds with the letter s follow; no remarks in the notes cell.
4h46
